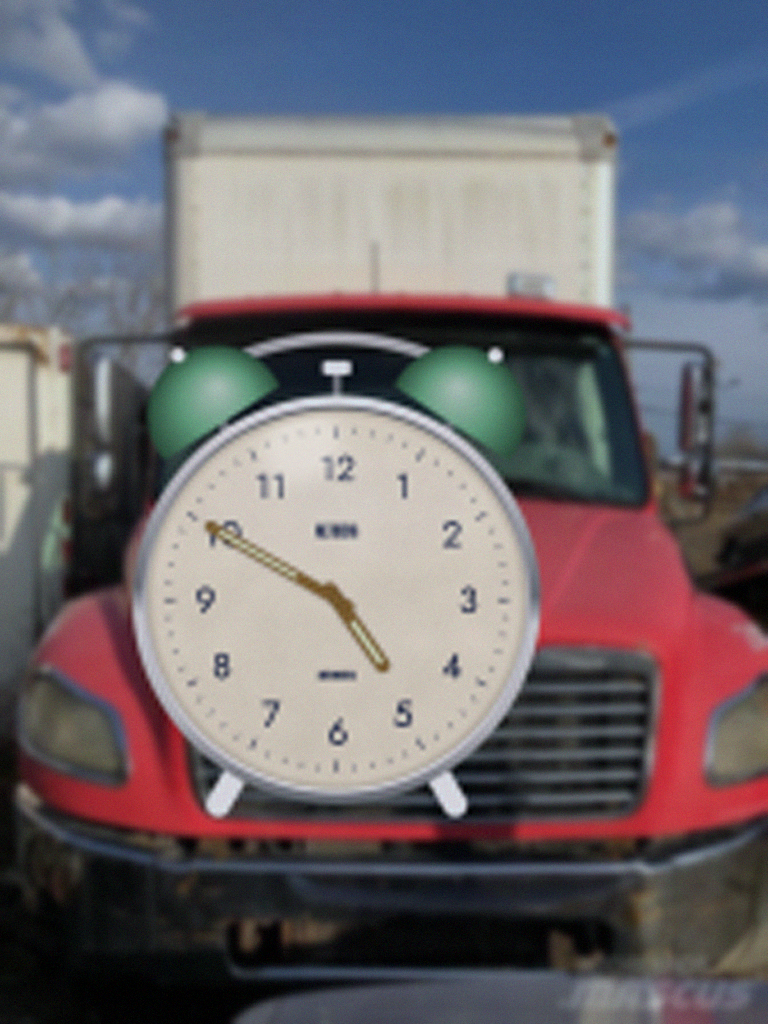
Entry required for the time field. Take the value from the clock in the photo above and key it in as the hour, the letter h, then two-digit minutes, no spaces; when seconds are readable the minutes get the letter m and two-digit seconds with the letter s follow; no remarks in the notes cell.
4h50
